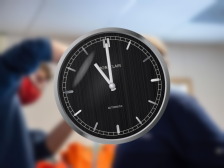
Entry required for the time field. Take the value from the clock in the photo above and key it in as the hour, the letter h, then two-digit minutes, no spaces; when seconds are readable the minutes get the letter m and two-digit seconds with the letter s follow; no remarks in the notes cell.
11h00
